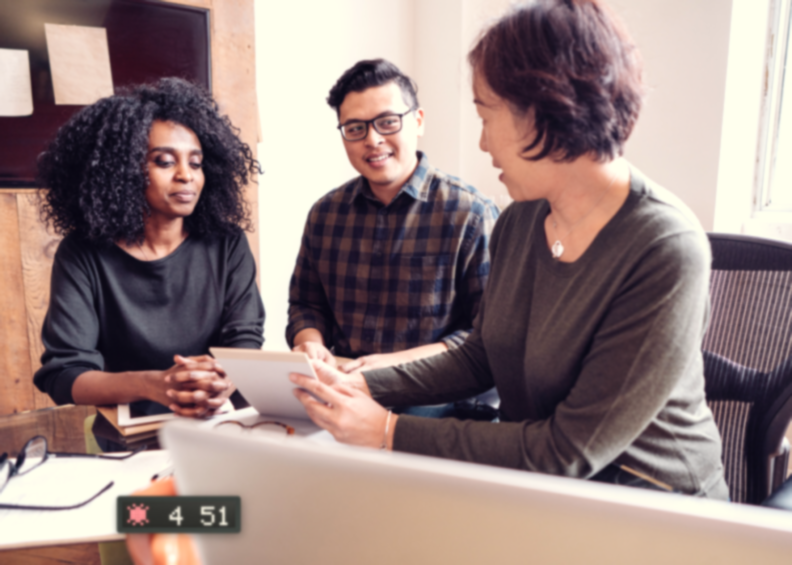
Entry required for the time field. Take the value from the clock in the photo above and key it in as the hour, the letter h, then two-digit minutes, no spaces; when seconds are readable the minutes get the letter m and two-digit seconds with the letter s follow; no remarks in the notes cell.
4h51
